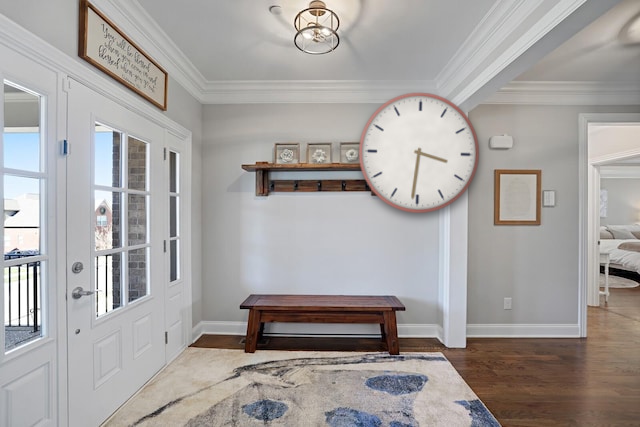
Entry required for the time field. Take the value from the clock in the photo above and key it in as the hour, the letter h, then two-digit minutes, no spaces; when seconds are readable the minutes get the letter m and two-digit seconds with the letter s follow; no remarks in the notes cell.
3h31
